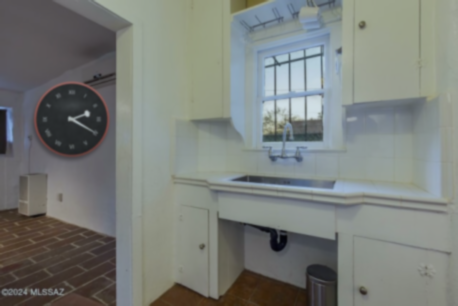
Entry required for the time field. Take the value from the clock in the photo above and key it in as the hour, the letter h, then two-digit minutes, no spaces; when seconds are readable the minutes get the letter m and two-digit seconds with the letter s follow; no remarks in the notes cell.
2h20
